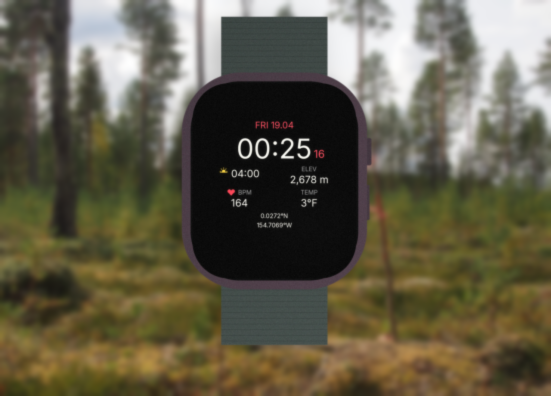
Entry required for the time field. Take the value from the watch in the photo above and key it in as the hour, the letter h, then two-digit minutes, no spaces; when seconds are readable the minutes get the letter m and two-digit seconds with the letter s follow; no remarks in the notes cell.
0h25m16s
